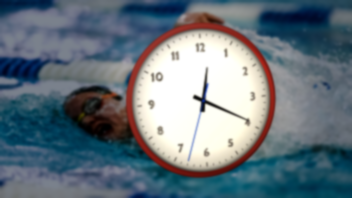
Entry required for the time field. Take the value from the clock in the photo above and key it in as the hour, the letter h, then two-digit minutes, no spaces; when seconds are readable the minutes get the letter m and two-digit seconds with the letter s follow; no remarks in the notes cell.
12h19m33s
